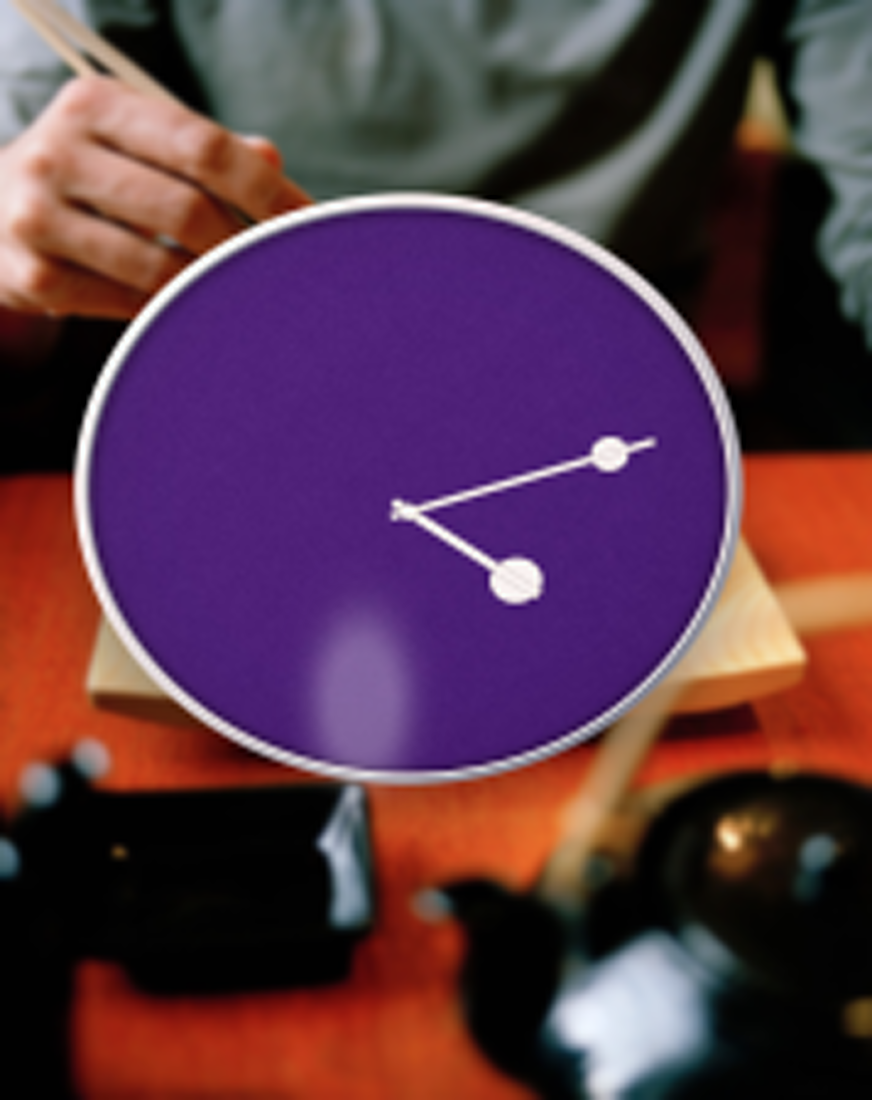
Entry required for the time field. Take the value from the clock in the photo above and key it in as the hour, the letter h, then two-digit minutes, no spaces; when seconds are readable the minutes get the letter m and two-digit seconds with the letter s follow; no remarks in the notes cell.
4h12
